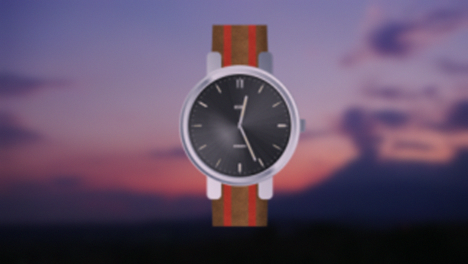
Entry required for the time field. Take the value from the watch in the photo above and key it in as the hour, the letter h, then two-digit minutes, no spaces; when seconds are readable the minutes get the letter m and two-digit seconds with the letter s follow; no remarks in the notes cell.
12h26
